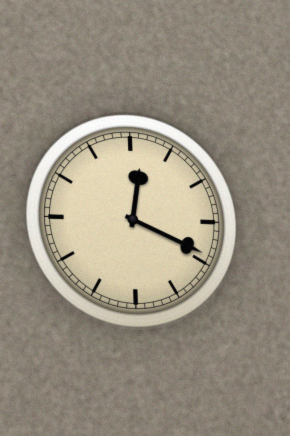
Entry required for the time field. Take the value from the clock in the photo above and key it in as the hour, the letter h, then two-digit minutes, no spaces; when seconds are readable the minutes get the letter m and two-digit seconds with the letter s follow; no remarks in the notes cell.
12h19
